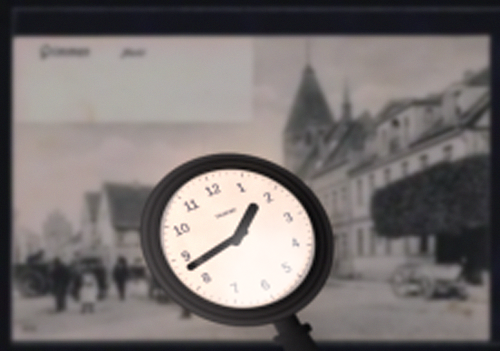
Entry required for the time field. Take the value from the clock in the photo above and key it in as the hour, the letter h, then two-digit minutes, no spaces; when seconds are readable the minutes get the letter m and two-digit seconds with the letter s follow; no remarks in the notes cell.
1h43
